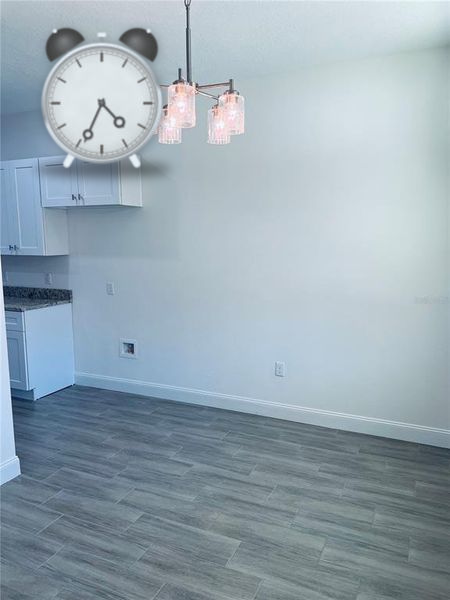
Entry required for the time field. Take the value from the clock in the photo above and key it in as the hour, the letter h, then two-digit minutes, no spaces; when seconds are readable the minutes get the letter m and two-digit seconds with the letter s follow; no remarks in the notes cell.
4h34
